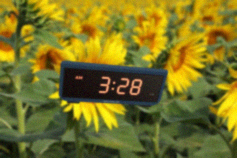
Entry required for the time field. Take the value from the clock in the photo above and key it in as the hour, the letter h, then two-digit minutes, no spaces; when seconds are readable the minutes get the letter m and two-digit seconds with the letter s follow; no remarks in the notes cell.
3h28
